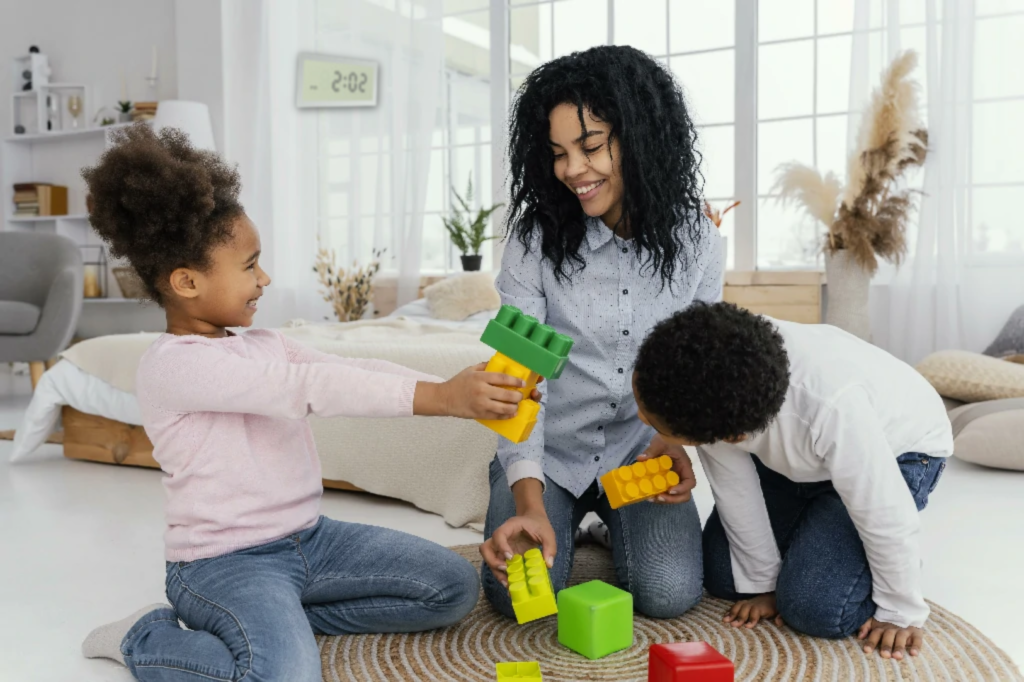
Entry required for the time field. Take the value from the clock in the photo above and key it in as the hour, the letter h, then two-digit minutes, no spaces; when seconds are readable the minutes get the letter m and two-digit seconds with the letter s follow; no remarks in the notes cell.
2h02
